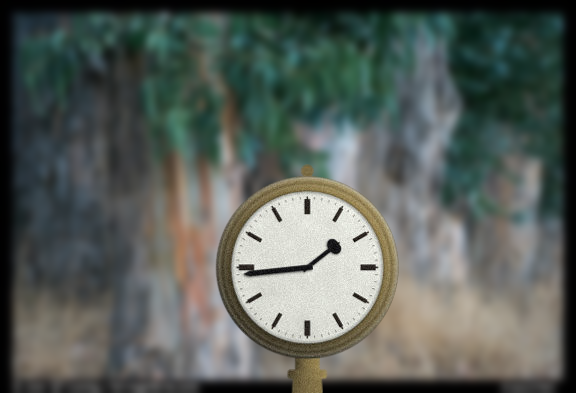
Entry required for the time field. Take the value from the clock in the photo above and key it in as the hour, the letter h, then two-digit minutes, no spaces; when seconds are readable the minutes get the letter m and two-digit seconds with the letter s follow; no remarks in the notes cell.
1h44
